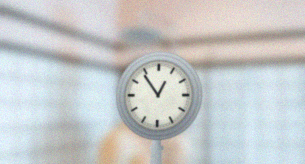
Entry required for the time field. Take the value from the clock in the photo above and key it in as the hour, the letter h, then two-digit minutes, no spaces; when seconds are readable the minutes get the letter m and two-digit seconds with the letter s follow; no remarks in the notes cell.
12h54
